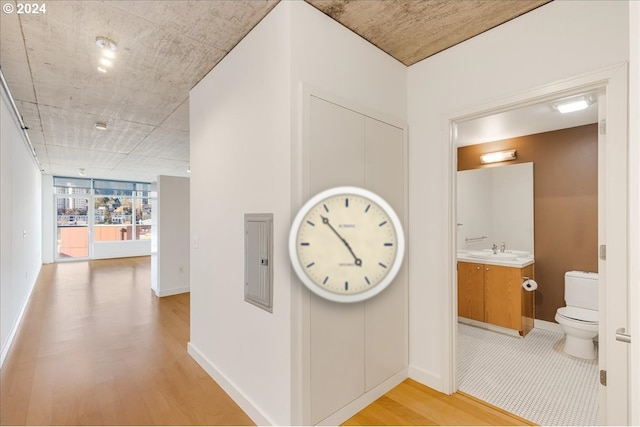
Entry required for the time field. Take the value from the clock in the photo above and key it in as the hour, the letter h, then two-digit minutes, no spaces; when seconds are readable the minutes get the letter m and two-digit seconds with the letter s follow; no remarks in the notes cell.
4h53
